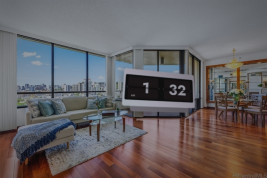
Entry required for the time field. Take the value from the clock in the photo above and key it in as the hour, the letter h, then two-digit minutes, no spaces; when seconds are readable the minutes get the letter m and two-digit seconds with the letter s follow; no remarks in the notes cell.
1h32
